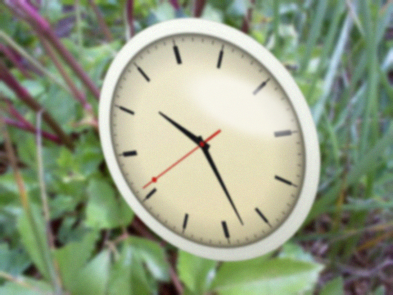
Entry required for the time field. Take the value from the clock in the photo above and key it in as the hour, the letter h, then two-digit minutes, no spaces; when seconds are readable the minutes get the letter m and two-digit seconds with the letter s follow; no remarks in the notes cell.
10h27m41s
